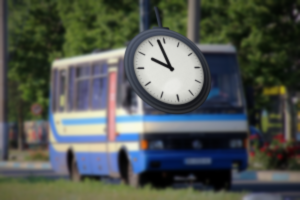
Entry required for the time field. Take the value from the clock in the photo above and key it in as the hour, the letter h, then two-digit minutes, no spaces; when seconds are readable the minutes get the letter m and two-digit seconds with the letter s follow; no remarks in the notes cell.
9h58
